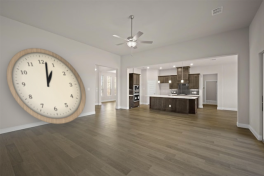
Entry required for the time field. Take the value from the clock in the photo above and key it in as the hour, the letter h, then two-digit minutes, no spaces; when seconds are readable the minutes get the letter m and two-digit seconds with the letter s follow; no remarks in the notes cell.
1h02
